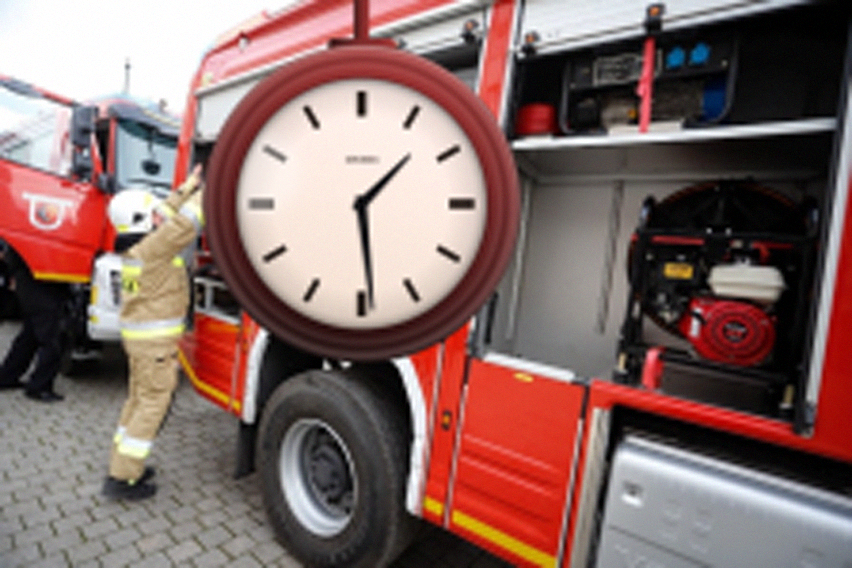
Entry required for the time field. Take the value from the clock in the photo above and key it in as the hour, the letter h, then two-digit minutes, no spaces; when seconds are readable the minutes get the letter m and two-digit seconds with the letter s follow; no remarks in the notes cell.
1h29
